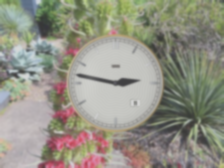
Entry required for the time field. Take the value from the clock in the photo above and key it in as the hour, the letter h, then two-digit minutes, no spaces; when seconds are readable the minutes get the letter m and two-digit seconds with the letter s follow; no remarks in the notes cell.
2h47
